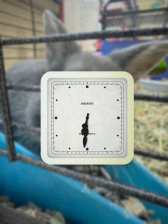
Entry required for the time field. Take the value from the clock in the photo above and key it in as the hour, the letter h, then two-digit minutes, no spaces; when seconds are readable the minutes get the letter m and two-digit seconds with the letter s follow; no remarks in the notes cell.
6h31
